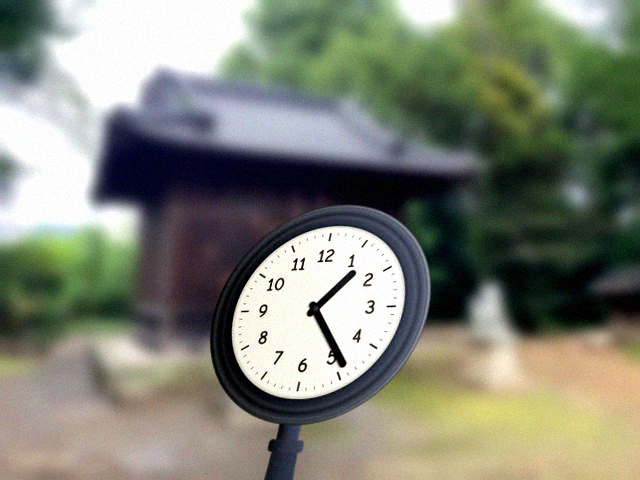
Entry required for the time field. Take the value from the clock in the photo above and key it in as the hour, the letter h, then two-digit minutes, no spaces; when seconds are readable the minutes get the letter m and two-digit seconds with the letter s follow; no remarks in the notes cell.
1h24
